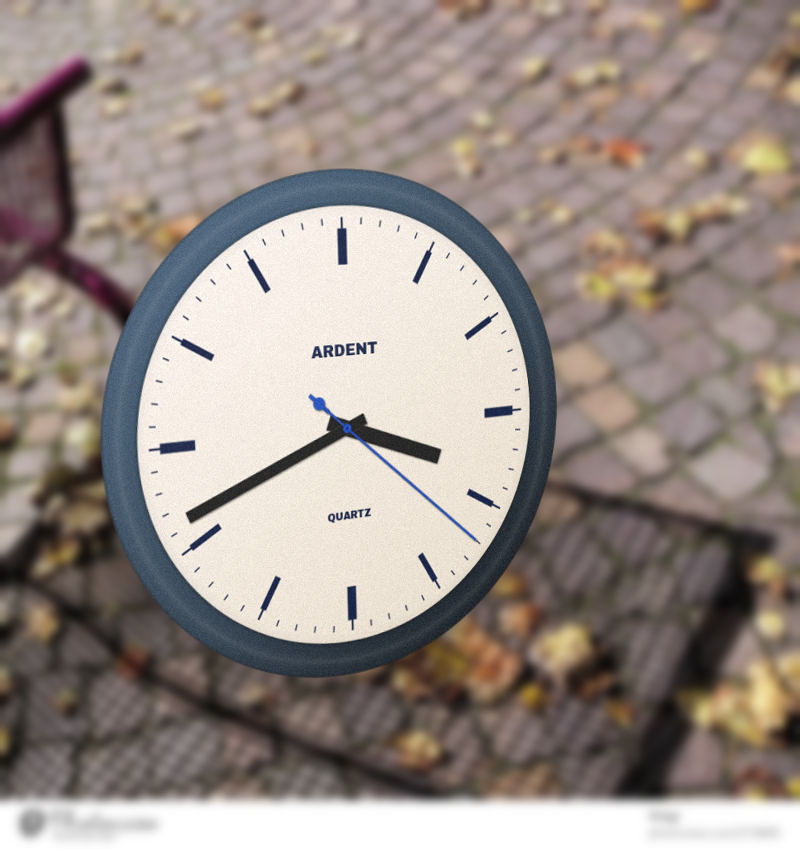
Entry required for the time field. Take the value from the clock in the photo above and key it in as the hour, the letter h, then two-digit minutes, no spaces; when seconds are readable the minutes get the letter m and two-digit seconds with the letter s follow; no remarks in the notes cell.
3h41m22s
